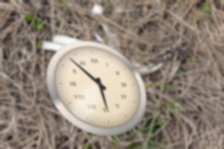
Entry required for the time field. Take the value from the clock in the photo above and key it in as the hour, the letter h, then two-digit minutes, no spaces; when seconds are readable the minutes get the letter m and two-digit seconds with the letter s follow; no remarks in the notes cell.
5h53
